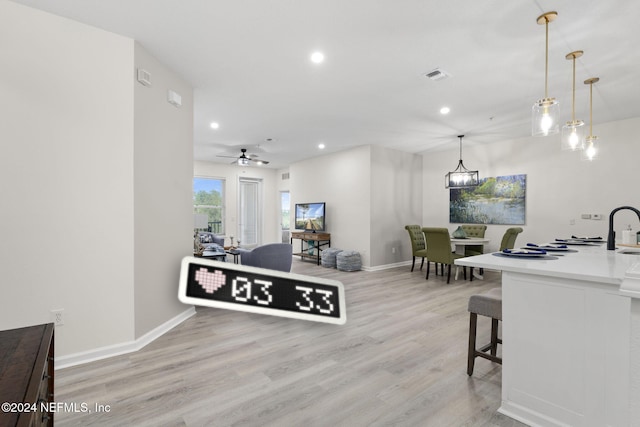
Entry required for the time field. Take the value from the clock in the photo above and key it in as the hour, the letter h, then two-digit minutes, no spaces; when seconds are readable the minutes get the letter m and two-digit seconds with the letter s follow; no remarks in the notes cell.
3h33
